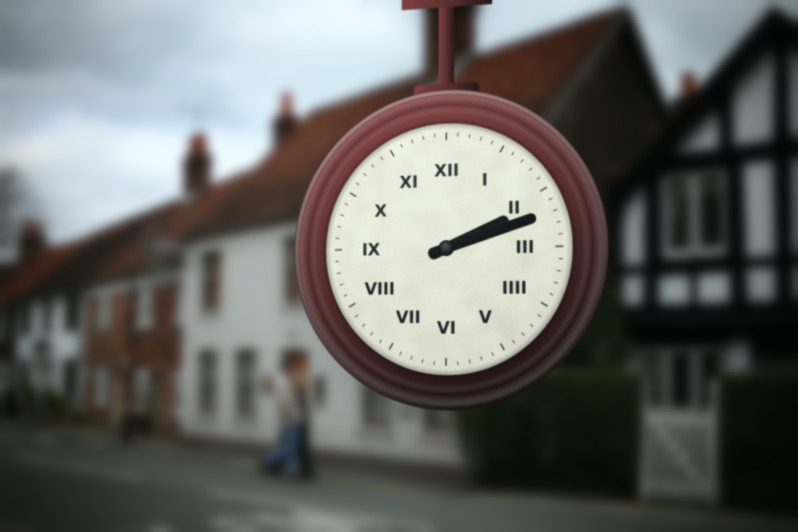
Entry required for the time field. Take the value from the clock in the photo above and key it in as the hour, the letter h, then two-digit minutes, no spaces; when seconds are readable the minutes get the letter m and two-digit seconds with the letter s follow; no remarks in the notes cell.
2h12
